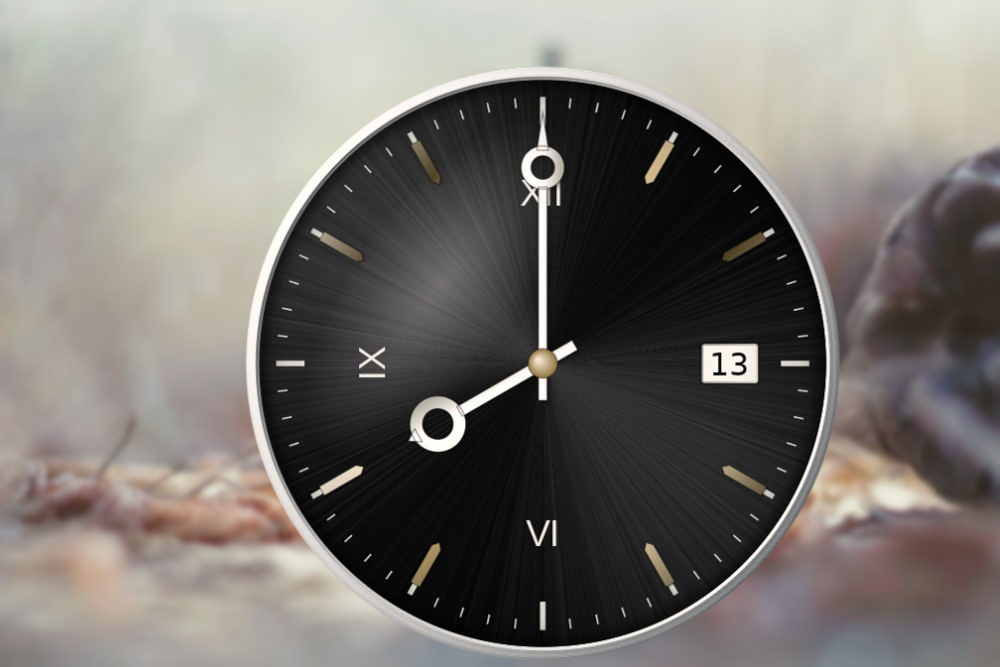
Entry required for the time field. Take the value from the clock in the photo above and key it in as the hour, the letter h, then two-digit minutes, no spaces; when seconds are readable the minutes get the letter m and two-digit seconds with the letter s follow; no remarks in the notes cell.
8h00
